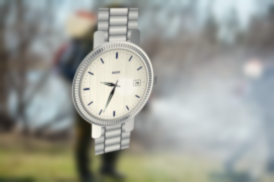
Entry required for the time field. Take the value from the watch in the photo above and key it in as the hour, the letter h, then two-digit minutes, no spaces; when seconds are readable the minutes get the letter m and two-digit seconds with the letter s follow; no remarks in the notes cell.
9h34
